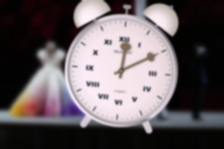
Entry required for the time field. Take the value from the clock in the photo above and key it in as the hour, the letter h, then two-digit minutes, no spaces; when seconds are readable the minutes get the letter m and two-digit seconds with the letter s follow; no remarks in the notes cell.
12h10
